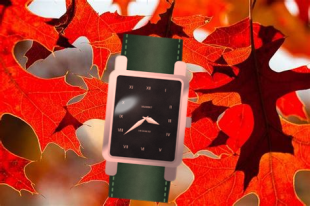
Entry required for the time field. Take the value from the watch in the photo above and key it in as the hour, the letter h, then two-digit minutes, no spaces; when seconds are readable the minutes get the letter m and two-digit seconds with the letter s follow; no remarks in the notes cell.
3h38
